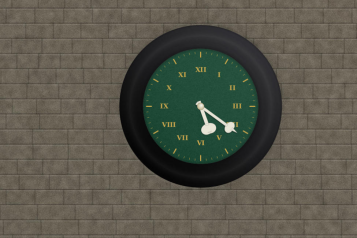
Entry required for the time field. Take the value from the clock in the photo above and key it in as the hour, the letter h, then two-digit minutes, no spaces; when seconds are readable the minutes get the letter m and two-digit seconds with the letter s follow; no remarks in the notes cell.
5h21
